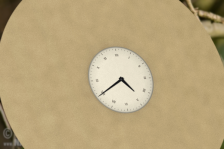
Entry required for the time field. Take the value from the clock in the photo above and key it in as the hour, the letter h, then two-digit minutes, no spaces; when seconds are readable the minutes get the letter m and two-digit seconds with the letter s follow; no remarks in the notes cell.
4h40
